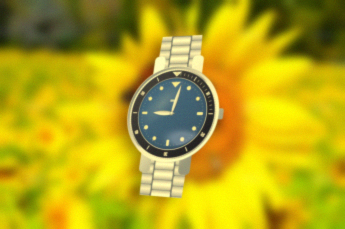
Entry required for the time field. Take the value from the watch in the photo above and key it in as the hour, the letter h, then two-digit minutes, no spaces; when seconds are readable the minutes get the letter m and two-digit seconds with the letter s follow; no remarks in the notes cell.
9h02
